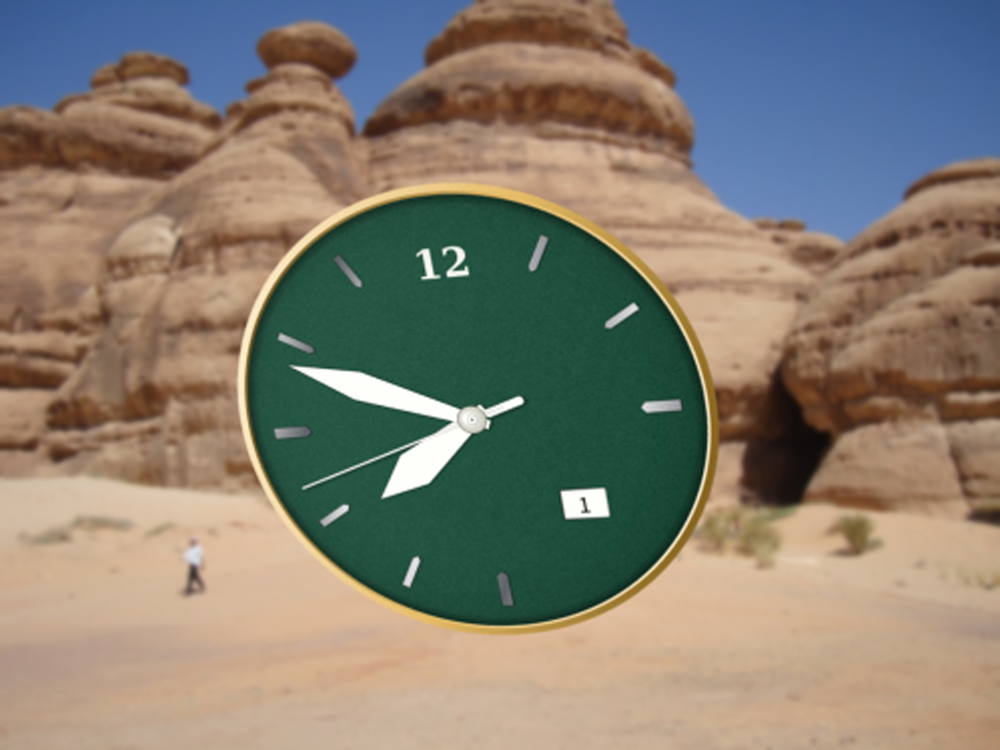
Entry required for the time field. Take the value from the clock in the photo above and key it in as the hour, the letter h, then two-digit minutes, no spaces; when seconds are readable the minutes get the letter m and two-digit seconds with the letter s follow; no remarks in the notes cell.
7h48m42s
